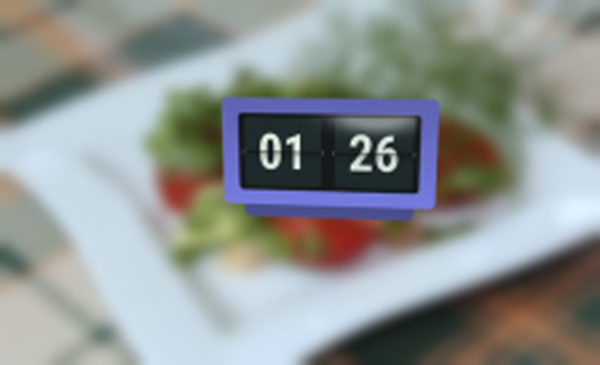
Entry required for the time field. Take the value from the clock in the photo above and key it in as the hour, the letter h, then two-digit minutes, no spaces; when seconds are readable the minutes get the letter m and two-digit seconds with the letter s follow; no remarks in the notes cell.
1h26
